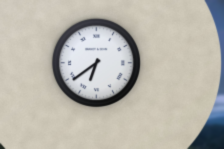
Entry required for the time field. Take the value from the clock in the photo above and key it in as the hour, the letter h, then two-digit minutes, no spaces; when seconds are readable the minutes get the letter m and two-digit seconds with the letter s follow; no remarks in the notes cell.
6h39
